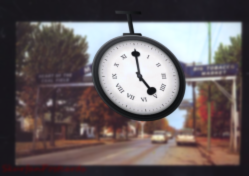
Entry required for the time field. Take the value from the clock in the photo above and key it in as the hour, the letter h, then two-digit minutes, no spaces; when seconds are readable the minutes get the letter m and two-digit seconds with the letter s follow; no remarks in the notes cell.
5h00
